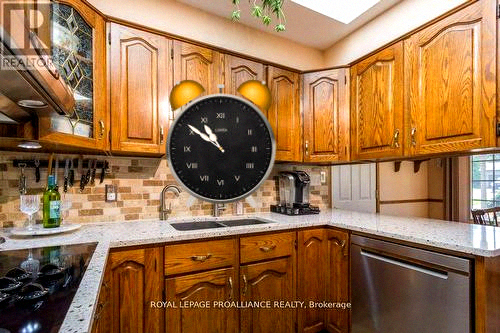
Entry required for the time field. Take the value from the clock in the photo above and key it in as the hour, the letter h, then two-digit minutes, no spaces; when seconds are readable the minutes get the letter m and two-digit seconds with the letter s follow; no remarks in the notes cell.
10h51
